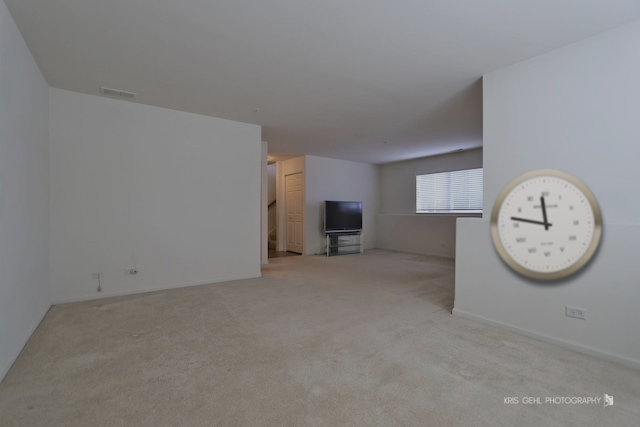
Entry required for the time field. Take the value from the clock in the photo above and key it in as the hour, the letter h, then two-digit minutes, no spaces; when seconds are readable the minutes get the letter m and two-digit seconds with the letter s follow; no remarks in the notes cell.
11h47
